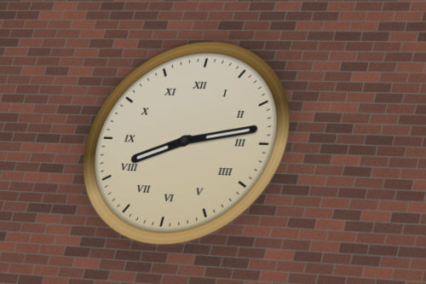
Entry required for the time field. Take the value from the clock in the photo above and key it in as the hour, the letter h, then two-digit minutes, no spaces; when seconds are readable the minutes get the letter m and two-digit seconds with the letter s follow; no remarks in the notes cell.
8h13
